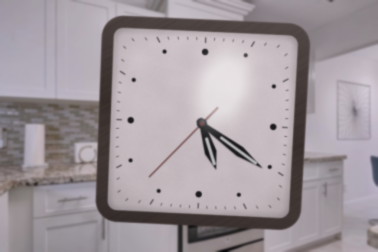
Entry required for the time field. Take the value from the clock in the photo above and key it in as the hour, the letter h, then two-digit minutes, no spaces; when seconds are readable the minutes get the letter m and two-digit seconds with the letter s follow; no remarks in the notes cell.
5h20m37s
